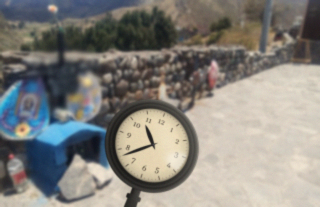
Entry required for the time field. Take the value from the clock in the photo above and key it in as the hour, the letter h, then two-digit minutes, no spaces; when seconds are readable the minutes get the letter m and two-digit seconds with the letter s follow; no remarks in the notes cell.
10h38
